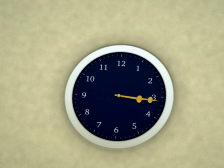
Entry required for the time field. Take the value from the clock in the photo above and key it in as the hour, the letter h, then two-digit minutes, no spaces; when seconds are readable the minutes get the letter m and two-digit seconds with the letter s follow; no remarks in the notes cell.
3h16
